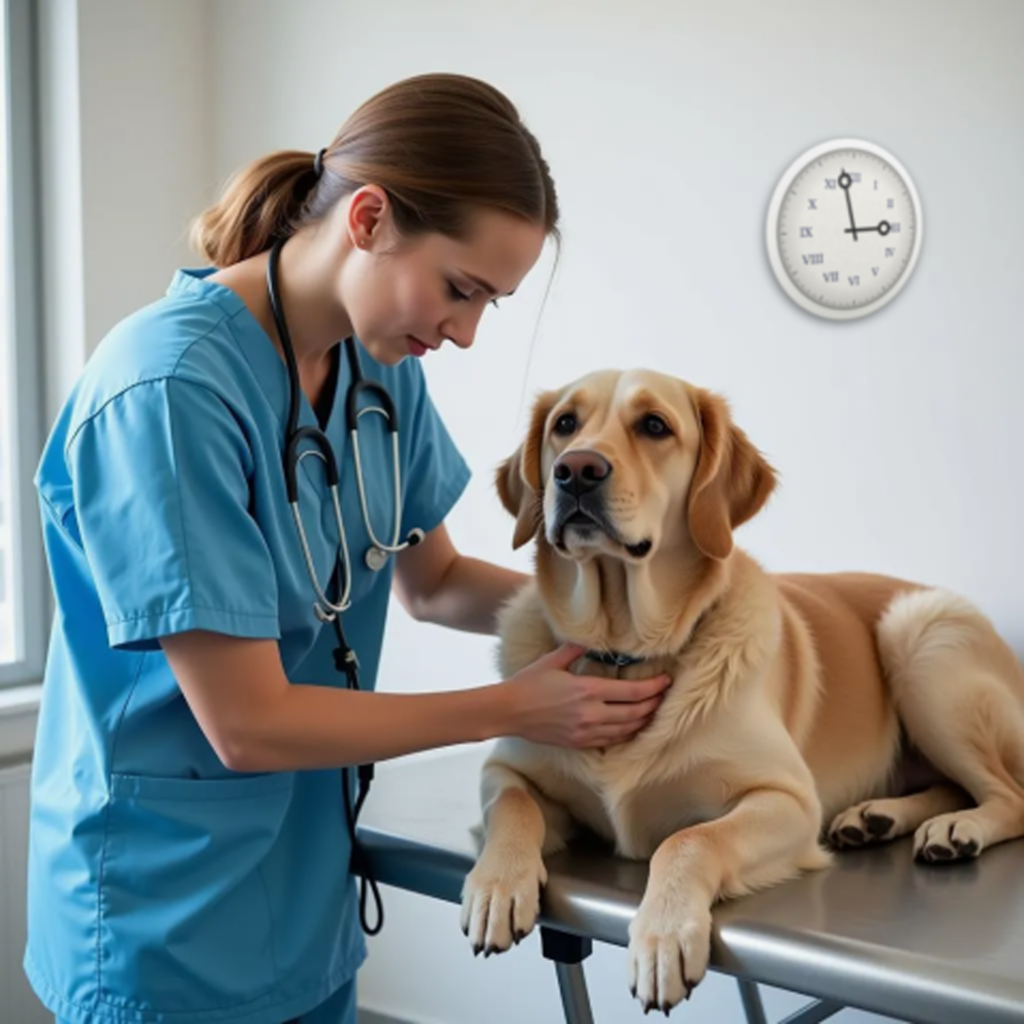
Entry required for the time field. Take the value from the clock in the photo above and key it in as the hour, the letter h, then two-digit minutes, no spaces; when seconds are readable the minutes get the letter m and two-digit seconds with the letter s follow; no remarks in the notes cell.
2h58
